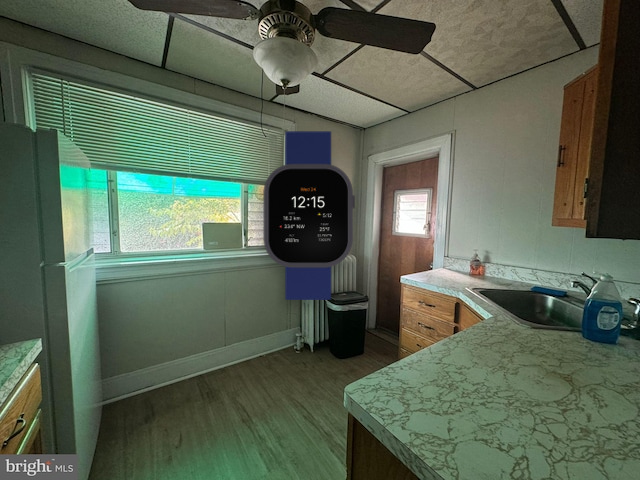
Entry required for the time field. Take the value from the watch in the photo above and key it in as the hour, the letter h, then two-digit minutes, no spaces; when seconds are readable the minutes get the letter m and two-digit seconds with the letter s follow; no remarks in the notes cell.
12h15
